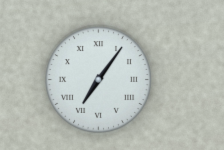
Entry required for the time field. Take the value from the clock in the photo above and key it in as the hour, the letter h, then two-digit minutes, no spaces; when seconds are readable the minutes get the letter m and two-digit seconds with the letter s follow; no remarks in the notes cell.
7h06
